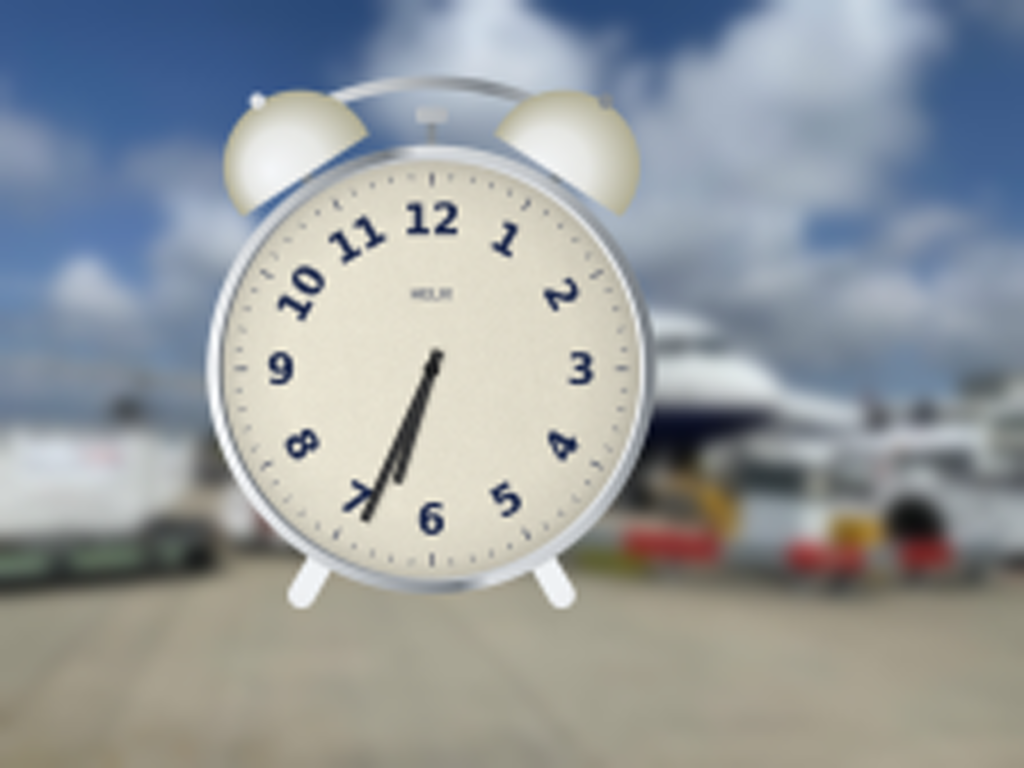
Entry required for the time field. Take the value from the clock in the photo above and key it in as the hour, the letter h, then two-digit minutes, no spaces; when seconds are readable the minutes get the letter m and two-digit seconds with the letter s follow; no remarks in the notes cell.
6h34
